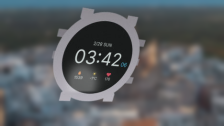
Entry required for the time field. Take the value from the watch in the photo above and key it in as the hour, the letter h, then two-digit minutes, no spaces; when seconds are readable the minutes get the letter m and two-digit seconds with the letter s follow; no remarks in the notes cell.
3h42
